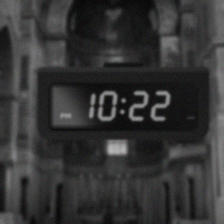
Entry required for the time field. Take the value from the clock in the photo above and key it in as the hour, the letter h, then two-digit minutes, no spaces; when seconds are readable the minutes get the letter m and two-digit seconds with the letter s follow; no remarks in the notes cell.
10h22
